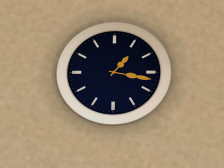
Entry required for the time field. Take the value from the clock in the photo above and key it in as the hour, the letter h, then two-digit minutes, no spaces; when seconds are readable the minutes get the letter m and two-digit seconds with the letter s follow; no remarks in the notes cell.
1h17
